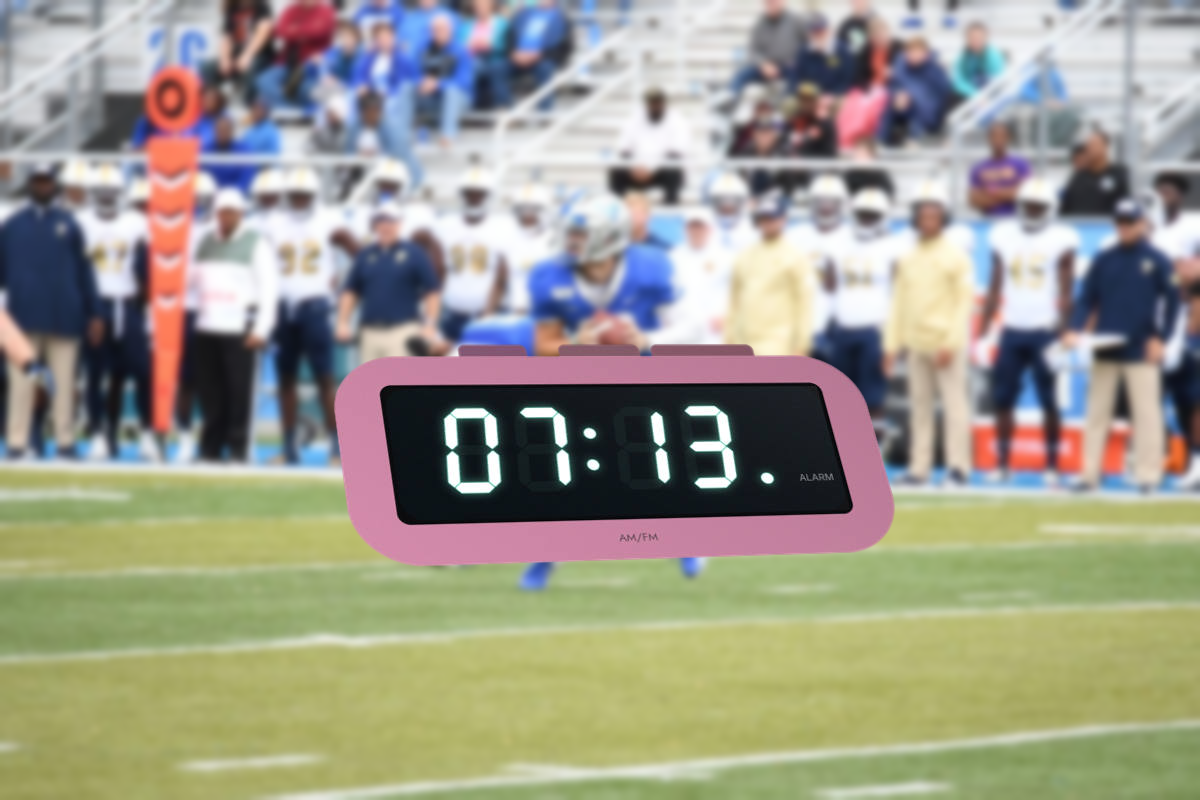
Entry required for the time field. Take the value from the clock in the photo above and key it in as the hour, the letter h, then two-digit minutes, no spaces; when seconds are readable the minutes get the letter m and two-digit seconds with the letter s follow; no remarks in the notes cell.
7h13
